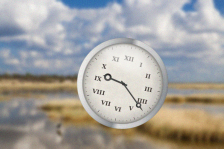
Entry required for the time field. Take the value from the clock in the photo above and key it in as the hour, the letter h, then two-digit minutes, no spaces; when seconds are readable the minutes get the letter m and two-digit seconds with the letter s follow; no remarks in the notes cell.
9h22
